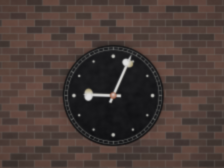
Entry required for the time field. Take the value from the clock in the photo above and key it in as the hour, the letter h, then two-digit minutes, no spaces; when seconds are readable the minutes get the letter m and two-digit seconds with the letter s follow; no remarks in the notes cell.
9h04
